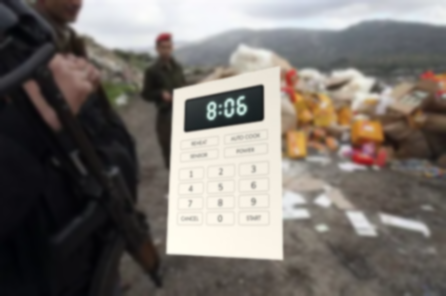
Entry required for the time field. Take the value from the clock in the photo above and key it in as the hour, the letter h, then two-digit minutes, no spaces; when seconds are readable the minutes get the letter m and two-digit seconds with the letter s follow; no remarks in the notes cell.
8h06
